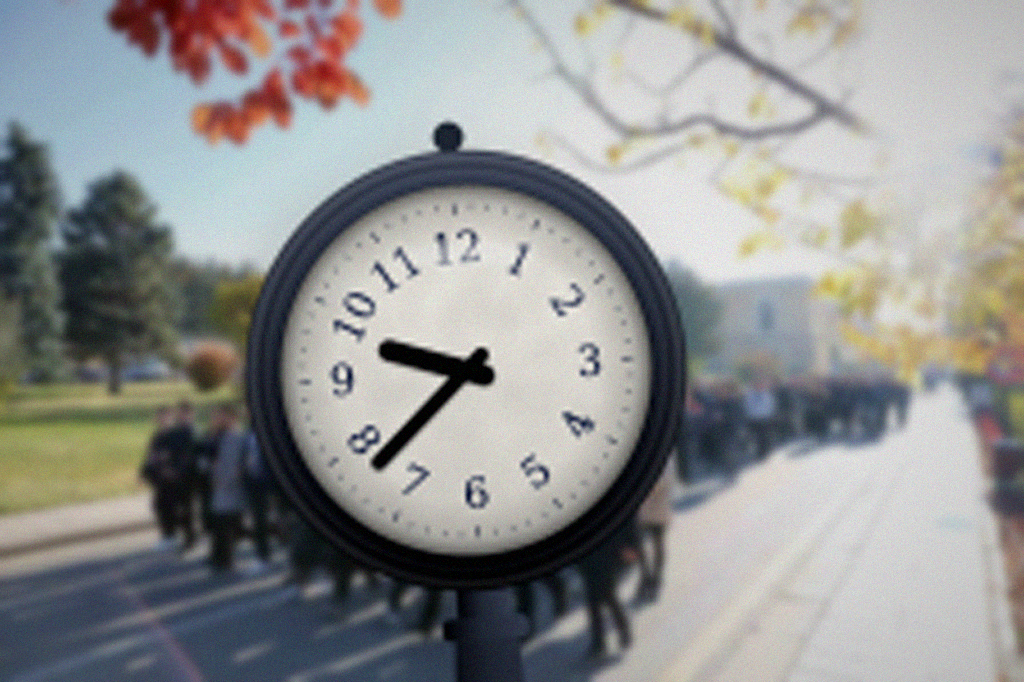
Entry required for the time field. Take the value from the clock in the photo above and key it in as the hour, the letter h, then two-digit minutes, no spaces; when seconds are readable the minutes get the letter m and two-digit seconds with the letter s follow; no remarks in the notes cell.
9h38
